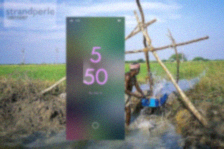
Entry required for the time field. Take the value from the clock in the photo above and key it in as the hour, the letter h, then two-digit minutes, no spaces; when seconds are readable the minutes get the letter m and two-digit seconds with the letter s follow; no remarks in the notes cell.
5h50
